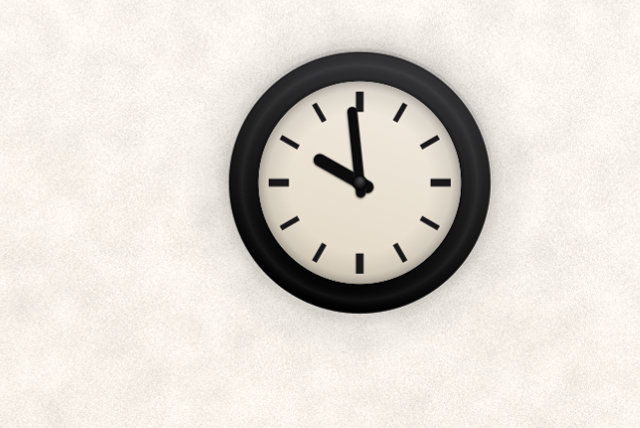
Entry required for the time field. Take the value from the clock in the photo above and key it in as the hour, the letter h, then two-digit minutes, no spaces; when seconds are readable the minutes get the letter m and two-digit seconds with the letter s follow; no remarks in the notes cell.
9h59
